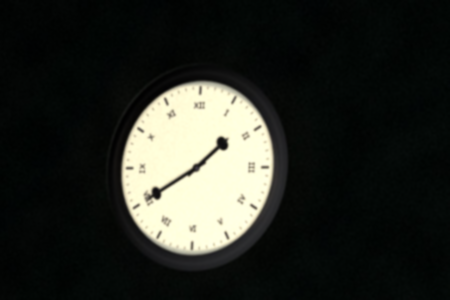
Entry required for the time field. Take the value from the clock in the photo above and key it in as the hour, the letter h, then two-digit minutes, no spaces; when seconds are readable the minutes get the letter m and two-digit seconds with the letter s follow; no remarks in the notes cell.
1h40
